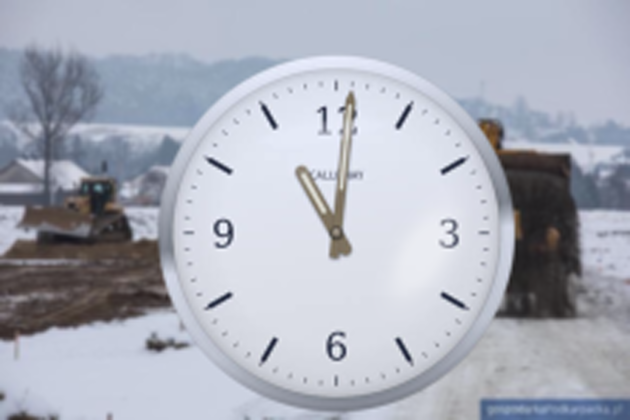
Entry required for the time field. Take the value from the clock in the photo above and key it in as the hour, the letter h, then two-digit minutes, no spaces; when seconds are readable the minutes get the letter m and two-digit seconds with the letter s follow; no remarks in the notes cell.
11h01
